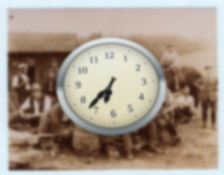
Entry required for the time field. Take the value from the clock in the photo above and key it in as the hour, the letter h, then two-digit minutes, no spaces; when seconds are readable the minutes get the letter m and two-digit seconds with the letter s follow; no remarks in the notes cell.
6h37
